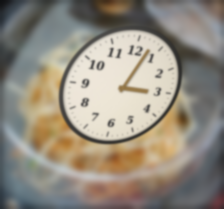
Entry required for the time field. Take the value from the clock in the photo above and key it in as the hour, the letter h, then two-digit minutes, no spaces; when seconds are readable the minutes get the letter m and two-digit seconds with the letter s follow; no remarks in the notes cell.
3h03
